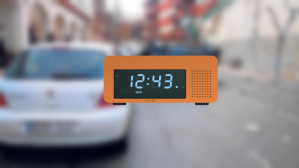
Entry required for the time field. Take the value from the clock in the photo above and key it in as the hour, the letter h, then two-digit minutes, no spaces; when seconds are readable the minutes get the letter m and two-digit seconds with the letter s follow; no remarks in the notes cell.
12h43
